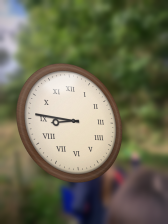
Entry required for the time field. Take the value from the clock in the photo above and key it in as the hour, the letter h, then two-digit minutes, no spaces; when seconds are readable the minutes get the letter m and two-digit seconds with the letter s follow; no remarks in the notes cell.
8h46
